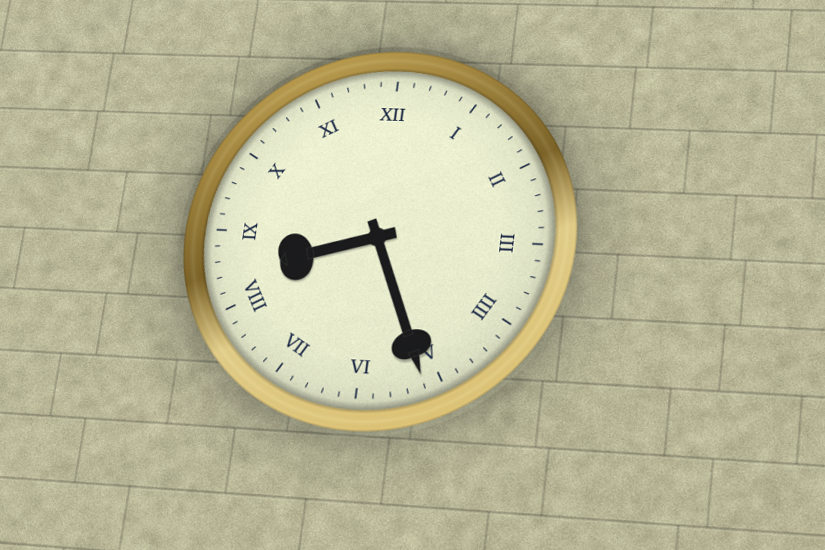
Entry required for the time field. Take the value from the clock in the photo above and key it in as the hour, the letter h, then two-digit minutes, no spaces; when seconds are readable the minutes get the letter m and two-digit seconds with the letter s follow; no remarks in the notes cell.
8h26
